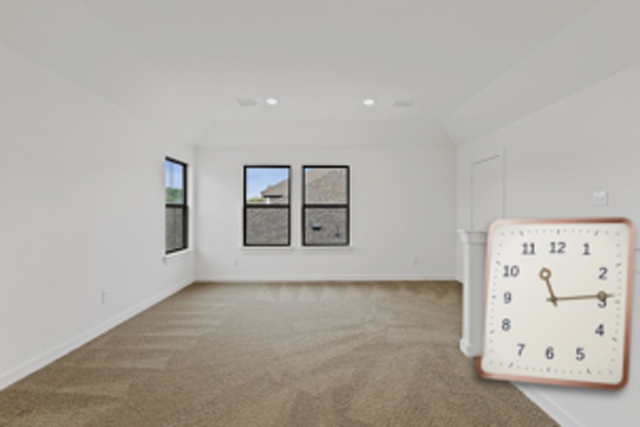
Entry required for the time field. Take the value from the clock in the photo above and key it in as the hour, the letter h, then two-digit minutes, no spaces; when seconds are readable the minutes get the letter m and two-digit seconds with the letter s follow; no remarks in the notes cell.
11h14
